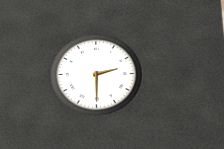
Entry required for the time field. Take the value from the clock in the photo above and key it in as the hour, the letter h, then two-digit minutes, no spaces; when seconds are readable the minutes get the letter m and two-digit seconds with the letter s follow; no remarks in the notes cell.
2h30
